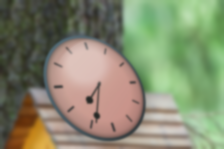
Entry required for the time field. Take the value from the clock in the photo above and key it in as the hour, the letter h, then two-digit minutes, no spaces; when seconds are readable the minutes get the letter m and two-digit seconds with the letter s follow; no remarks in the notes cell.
7h34
